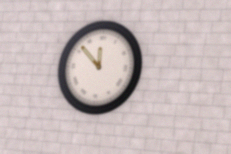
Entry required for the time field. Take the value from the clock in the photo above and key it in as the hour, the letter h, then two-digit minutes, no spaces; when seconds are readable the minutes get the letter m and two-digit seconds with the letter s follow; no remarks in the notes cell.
11h52
